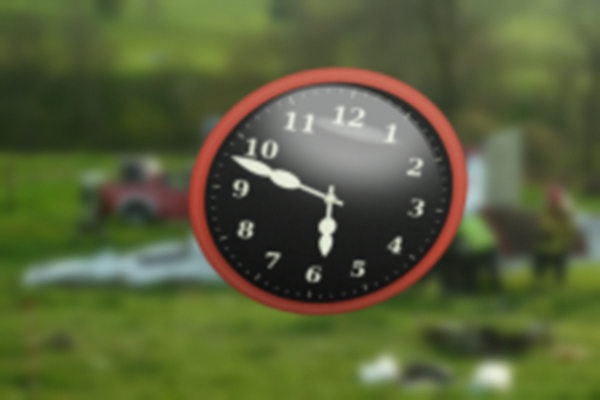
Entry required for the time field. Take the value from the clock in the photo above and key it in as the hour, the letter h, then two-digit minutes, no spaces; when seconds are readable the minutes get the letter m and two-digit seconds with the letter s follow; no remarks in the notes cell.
5h48
